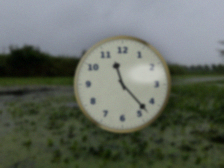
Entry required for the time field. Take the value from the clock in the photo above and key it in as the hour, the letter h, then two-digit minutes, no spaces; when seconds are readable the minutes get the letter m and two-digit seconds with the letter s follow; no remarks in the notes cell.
11h23
